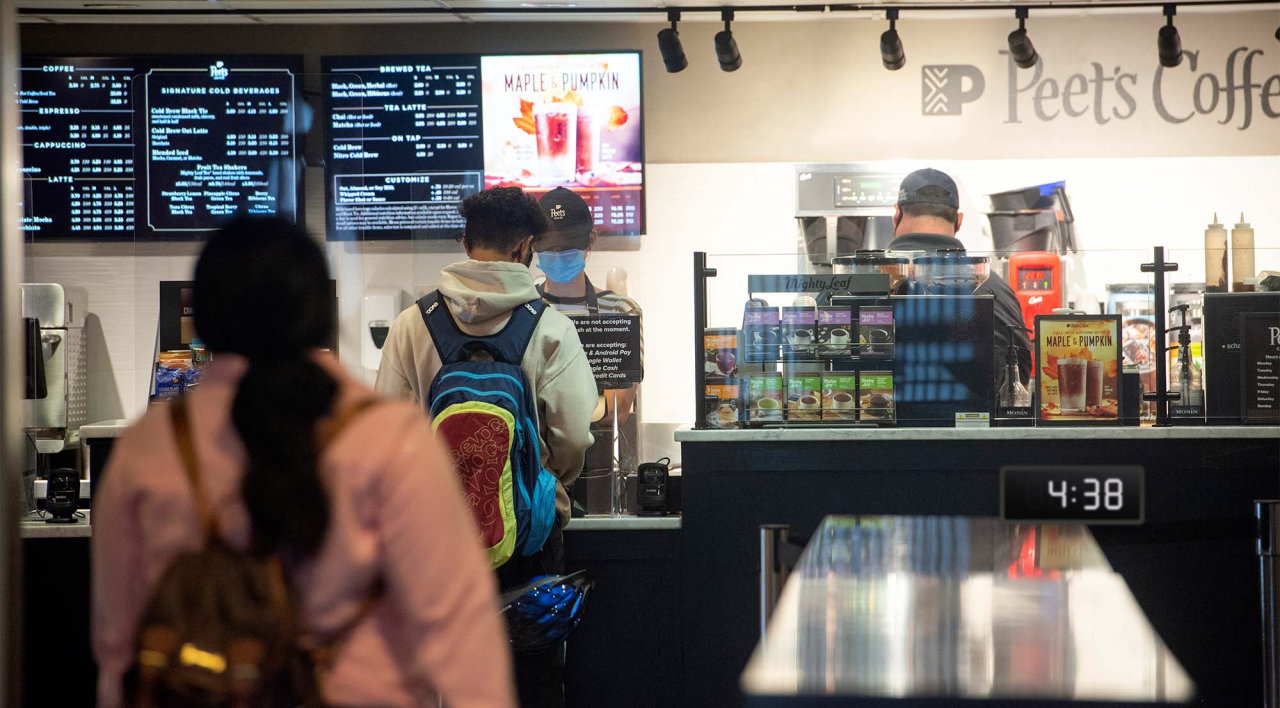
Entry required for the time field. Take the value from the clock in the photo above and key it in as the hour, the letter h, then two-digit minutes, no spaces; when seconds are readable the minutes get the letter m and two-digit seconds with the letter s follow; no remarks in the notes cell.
4h38
